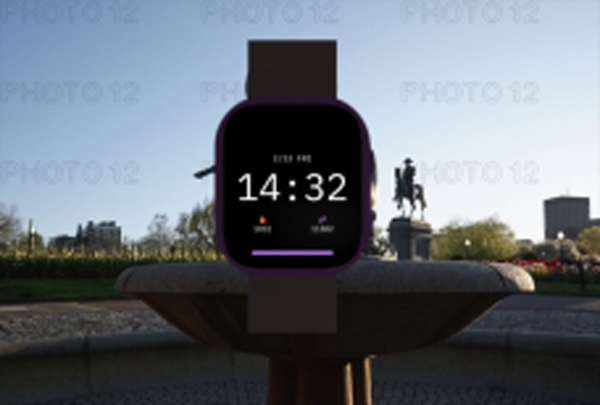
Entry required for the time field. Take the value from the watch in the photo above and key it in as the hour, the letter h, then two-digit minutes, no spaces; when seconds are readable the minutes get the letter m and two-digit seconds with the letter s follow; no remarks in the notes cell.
14h32
